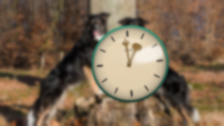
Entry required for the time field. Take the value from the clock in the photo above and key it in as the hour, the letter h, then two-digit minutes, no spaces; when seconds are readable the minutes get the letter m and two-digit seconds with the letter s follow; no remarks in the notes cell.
12h59
